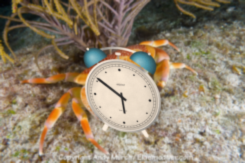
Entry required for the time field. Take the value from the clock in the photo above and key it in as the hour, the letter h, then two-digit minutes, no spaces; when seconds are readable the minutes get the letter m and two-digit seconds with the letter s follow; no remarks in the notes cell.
5h51
